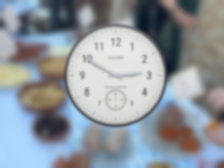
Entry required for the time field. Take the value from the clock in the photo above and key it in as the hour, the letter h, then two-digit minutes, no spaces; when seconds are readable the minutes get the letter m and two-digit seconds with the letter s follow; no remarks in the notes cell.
2h50
